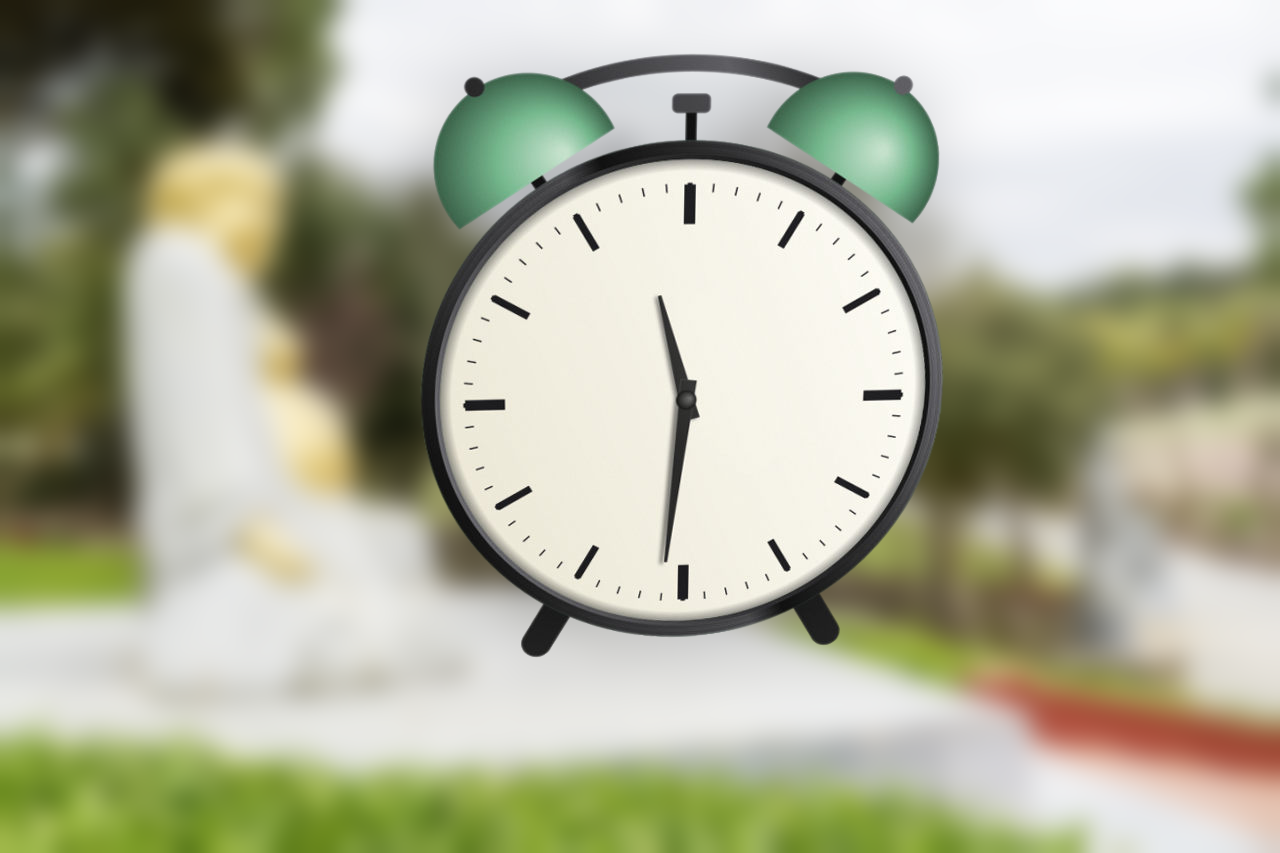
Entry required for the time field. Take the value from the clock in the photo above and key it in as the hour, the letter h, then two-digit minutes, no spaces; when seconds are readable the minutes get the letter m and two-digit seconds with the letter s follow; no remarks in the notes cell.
11h31
